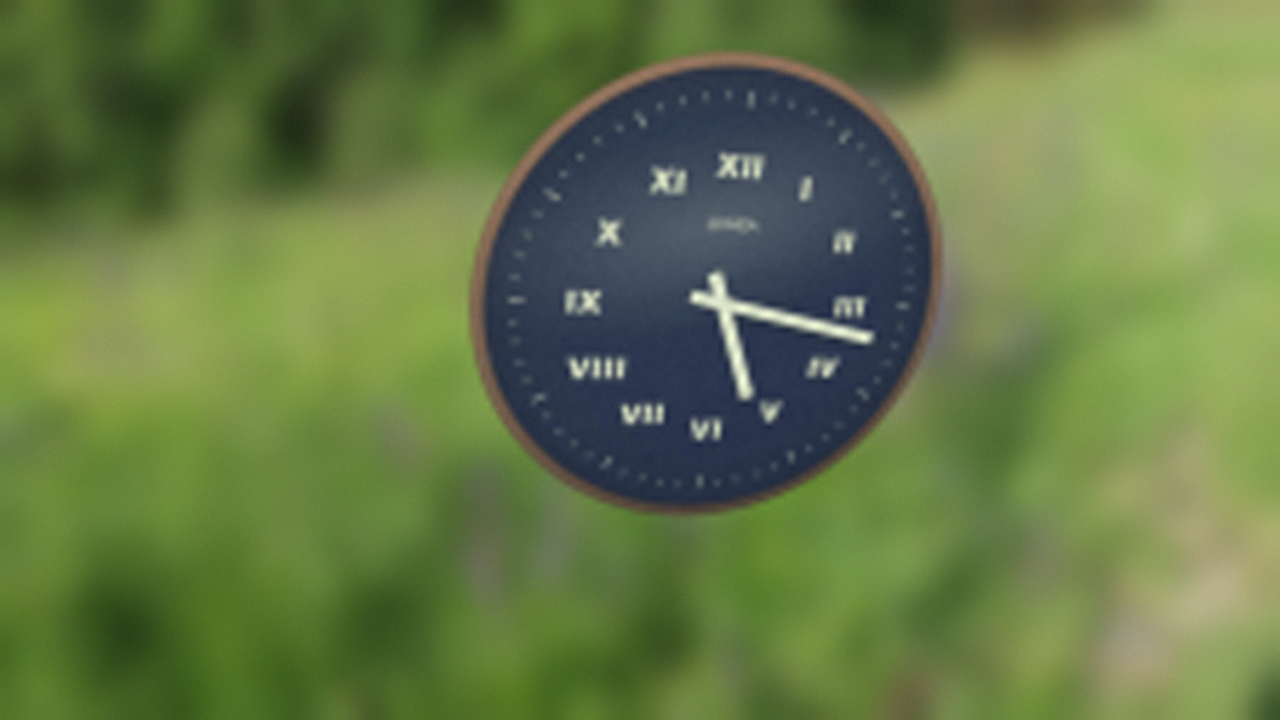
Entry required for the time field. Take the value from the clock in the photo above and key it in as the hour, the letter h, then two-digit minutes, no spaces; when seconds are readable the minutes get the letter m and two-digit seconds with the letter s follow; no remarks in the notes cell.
5h17
